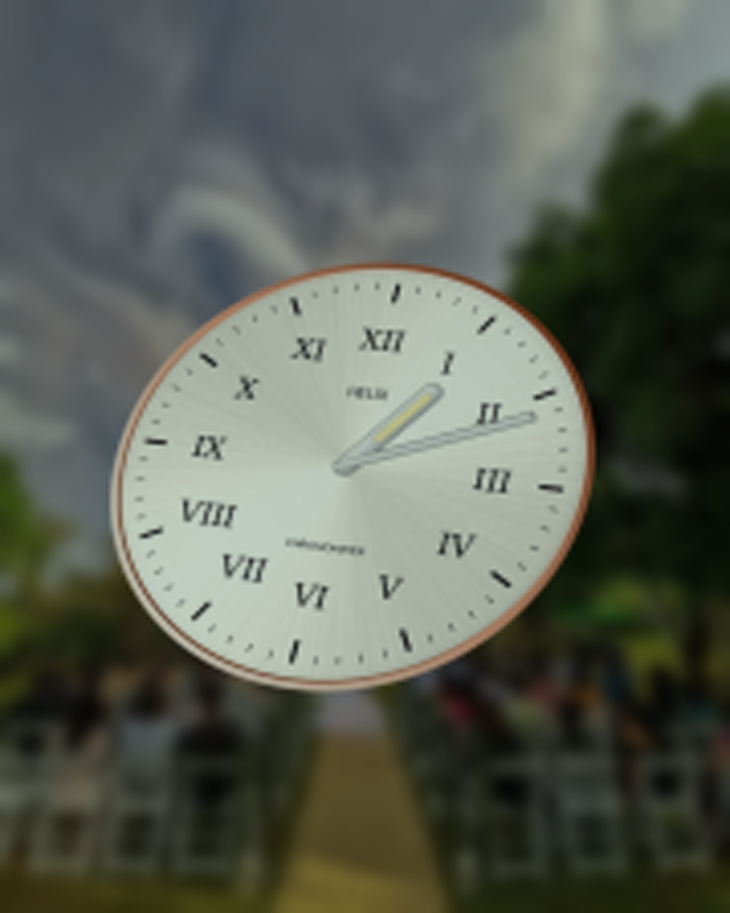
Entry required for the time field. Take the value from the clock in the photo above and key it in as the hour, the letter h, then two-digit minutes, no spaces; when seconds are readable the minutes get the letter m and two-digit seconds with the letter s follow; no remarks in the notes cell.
1h11
